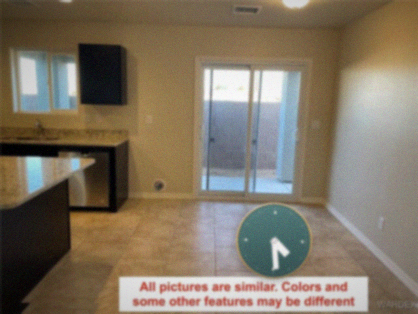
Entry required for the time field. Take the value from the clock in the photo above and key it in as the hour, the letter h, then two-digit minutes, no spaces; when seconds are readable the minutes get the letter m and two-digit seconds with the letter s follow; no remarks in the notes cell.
4h29
